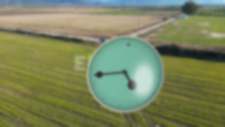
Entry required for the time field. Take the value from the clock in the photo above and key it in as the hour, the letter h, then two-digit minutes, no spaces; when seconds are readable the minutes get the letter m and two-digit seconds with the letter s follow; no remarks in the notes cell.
4h43
